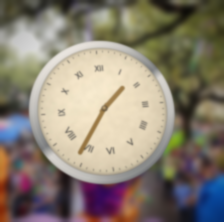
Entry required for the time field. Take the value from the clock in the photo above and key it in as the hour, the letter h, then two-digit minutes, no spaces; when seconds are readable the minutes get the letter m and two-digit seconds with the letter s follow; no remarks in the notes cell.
1h36
